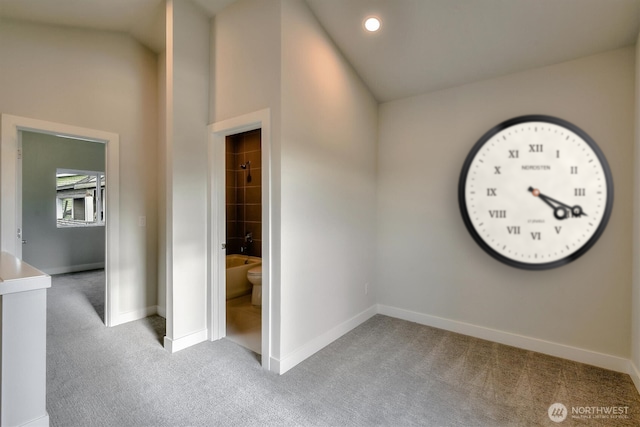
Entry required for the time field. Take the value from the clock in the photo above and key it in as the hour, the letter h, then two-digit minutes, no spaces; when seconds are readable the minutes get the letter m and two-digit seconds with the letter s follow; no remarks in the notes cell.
4h19
